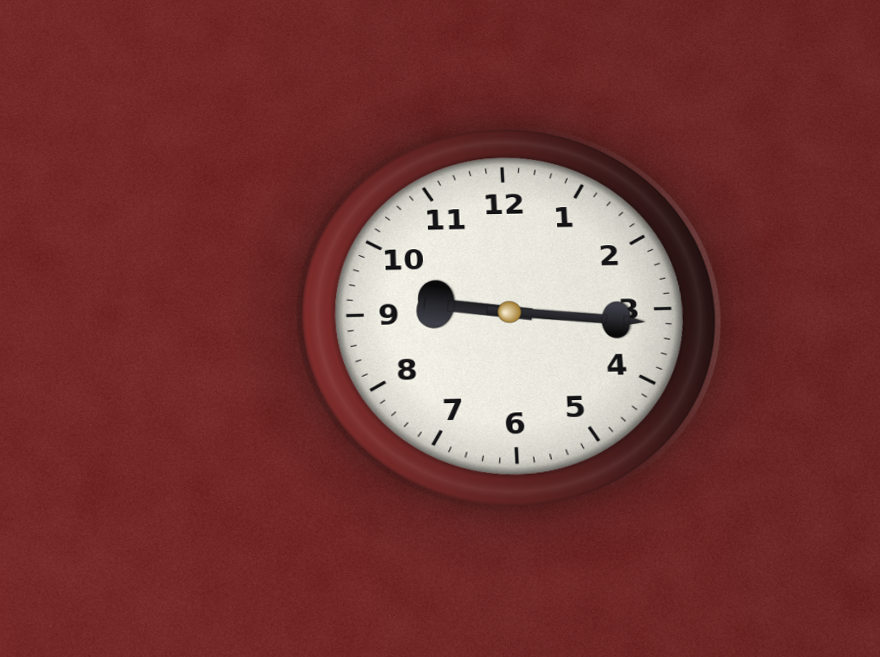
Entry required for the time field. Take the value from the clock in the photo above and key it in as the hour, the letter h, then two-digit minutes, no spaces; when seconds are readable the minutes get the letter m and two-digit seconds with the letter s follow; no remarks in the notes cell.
9h16
